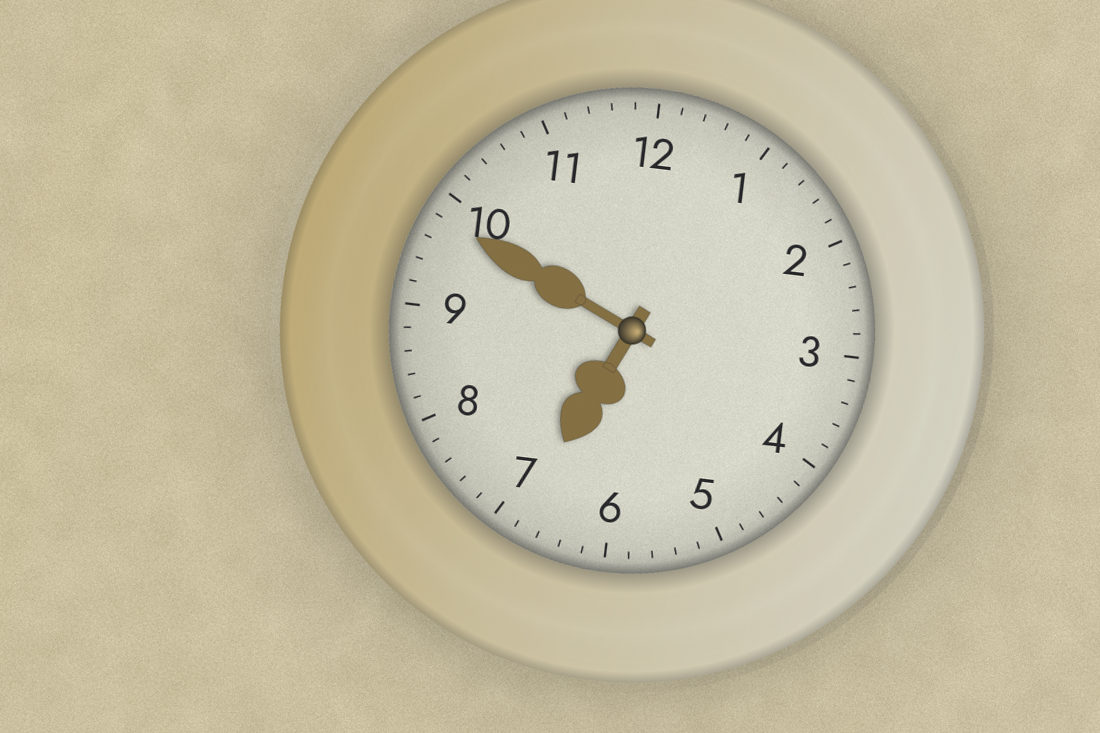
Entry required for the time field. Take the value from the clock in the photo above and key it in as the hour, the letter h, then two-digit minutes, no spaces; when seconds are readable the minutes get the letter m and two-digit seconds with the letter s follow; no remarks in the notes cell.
6h49
